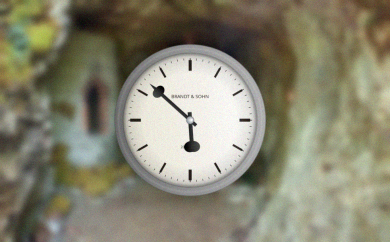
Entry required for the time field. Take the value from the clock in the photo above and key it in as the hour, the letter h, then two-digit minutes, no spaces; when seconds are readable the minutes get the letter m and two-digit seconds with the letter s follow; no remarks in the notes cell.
5h52
